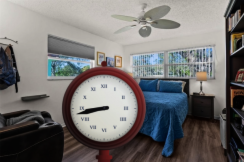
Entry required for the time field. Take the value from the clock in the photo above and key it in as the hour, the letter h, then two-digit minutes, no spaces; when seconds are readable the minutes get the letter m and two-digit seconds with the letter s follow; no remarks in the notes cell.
8h43
